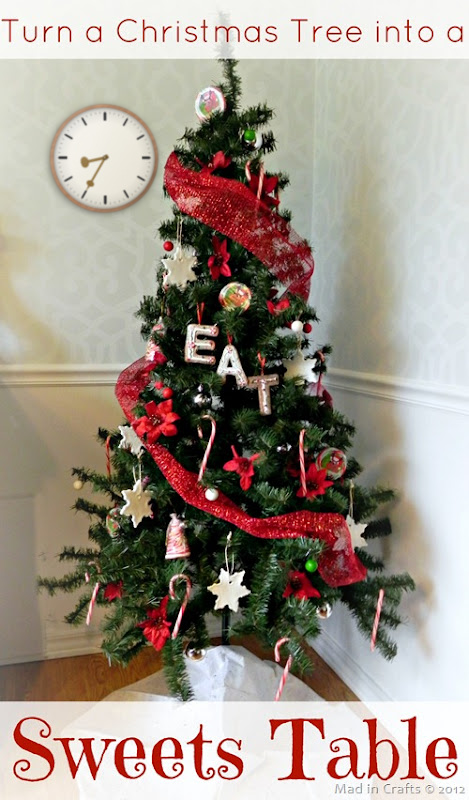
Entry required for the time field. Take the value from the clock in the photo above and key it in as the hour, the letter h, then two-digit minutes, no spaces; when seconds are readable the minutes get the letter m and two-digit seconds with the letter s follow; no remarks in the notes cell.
8h35
